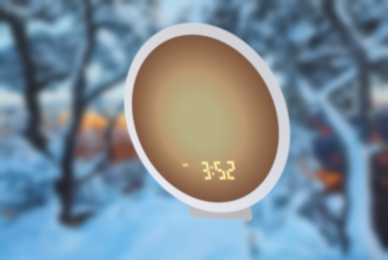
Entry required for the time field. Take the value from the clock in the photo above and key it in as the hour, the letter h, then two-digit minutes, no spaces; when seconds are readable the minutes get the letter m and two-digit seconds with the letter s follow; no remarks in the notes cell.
3h52
